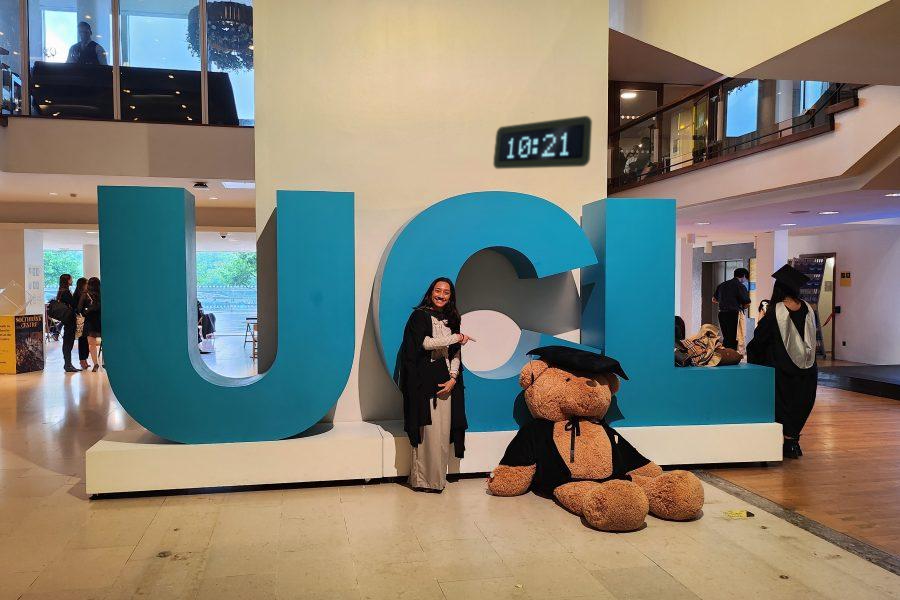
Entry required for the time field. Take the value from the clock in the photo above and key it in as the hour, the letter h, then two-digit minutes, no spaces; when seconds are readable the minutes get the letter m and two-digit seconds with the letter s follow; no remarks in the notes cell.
10h21
